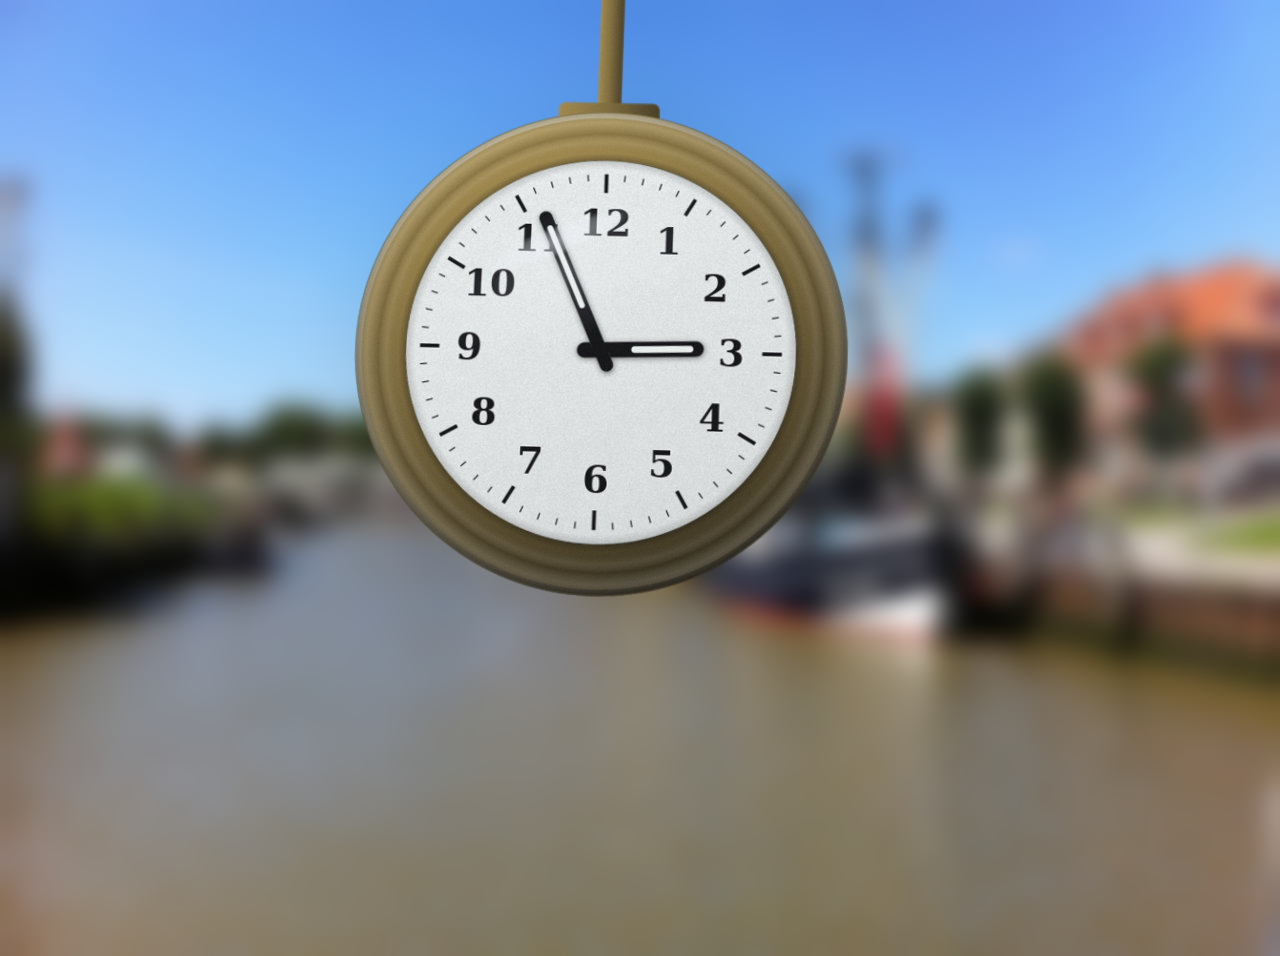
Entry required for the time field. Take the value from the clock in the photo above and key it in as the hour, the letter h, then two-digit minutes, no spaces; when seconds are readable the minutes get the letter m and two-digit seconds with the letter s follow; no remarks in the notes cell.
2h56
